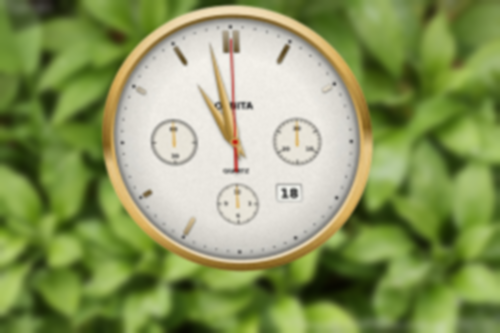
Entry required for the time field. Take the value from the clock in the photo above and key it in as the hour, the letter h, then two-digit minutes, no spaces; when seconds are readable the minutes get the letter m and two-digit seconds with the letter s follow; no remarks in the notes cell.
10h58
